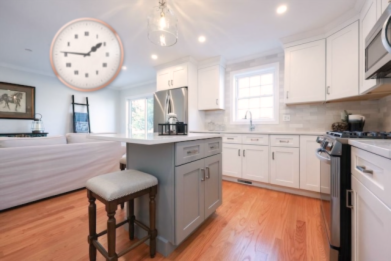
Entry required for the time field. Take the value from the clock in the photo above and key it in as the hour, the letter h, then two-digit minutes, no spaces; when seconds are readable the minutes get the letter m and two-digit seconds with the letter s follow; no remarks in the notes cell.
1h46
